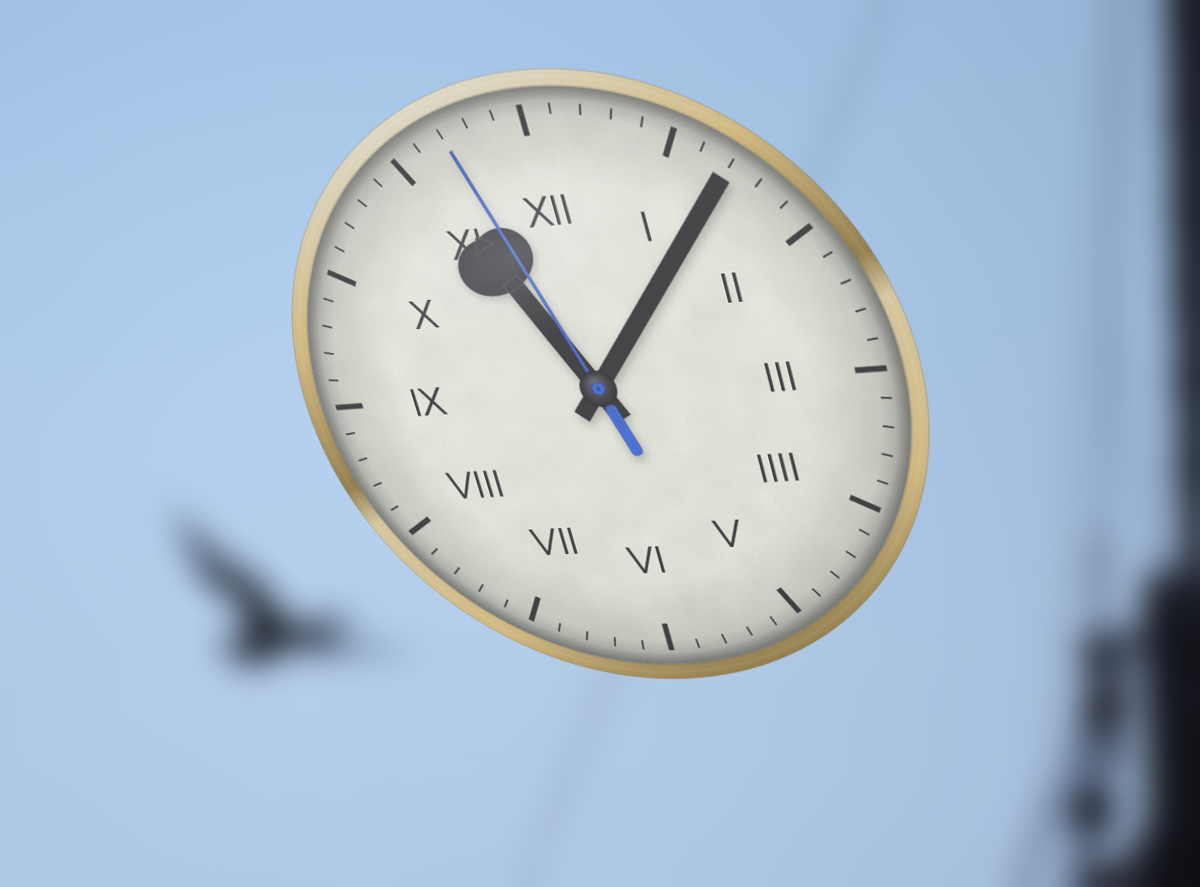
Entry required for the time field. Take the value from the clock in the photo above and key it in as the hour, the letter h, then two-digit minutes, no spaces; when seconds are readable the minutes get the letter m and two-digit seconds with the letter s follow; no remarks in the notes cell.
11h06m57s
